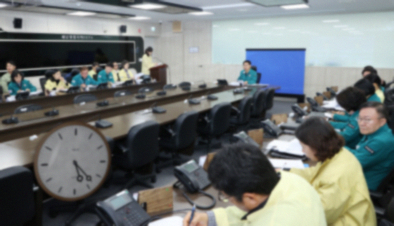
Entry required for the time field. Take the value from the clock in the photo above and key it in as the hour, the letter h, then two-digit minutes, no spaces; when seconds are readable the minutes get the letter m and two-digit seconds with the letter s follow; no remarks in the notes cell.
5h23
